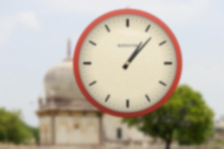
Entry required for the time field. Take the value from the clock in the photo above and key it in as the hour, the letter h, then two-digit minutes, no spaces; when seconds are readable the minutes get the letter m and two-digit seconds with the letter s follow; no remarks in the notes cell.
1h07
